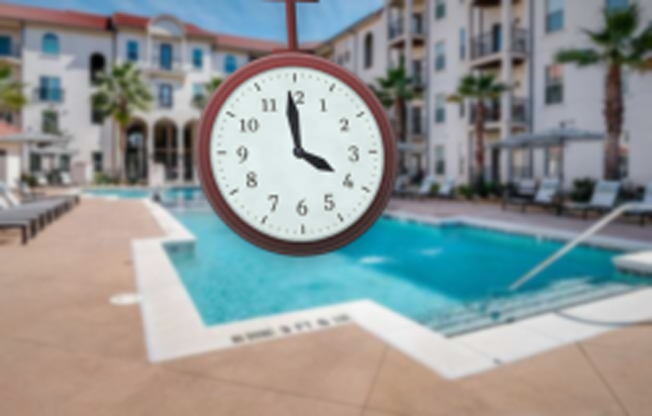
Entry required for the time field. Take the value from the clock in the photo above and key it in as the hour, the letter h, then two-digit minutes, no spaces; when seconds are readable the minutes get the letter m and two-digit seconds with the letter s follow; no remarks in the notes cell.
3h59
